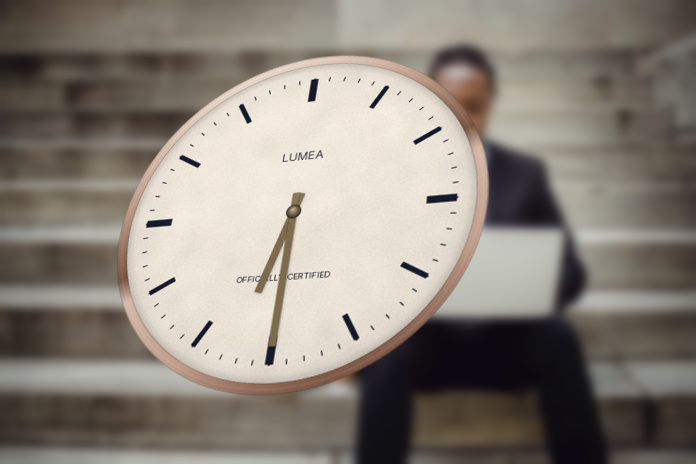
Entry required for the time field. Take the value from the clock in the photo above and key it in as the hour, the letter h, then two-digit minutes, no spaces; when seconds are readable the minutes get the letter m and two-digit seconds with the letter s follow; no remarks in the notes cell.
6h30
